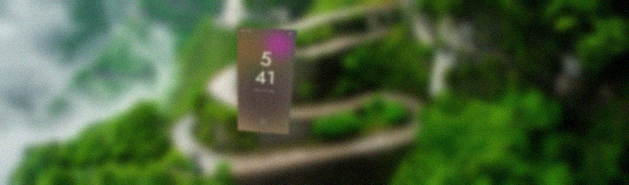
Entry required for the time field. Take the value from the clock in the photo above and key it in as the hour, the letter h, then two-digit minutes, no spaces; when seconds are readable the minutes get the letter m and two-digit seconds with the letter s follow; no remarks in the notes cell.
5h41
